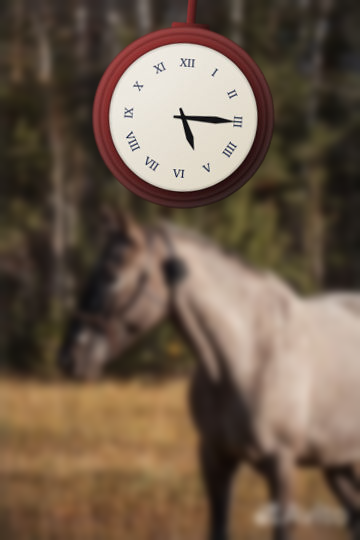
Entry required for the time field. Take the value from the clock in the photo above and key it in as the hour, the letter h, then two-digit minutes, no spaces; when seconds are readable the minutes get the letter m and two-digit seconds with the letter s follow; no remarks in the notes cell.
5h15
